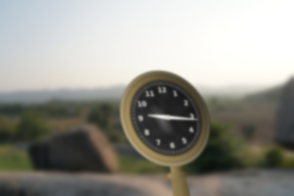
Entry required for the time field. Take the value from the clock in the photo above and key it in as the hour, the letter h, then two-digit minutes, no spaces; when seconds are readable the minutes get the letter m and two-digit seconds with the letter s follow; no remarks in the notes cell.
9h16
